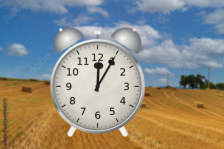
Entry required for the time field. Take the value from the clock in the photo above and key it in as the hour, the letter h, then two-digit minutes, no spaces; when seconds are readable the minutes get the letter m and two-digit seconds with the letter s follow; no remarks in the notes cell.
12h05
